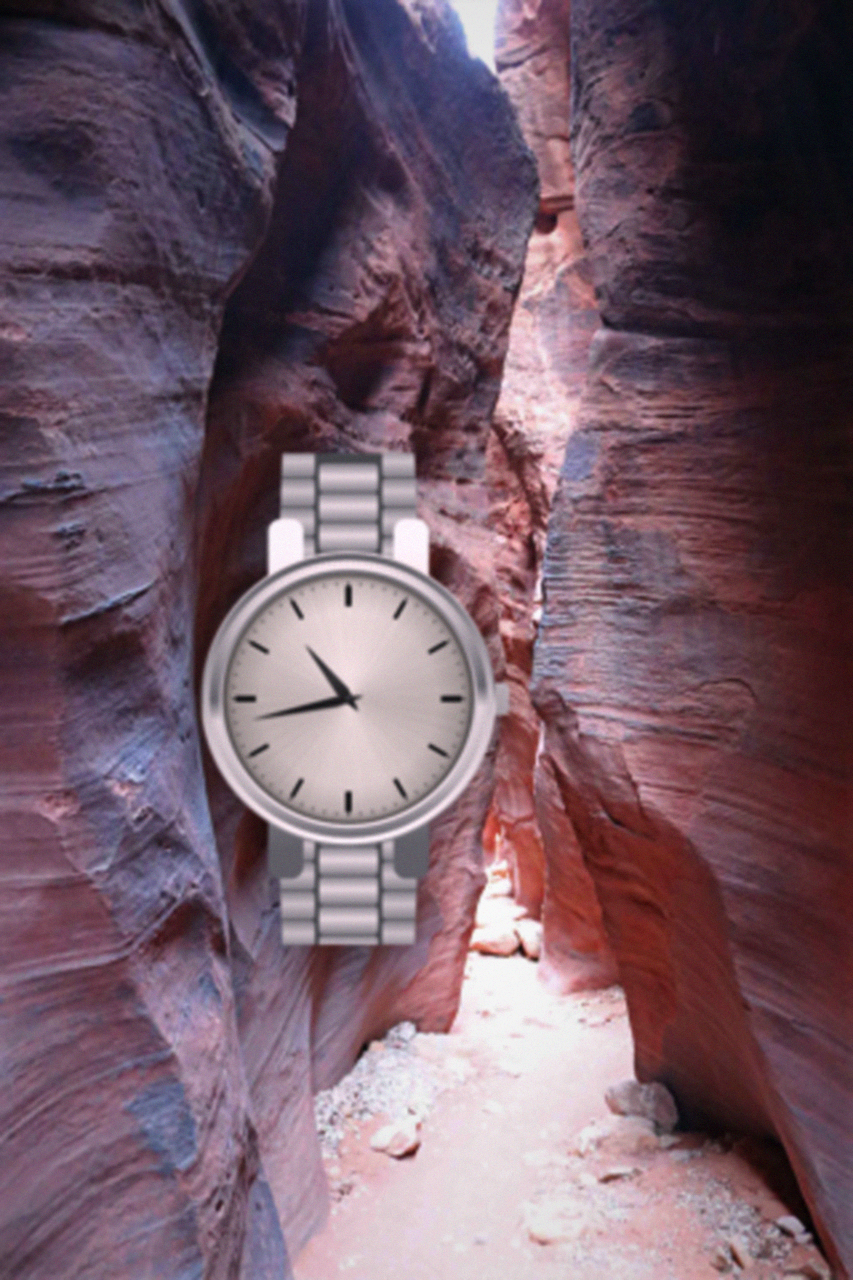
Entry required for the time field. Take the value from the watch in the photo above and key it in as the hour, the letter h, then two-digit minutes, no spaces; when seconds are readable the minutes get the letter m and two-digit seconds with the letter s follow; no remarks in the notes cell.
10h43
